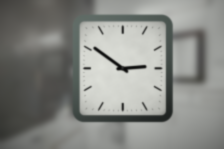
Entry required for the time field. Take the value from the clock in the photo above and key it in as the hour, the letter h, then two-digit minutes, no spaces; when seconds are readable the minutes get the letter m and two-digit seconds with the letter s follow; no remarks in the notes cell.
2h51
